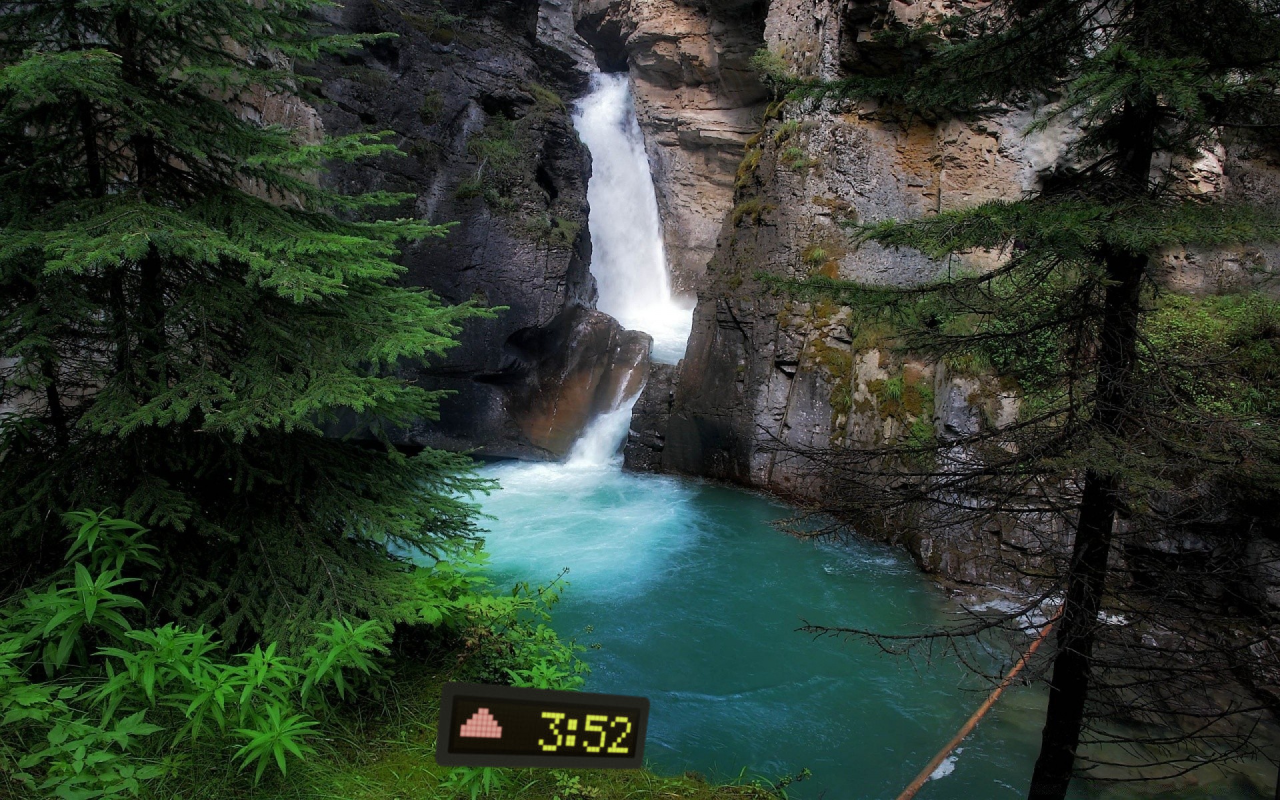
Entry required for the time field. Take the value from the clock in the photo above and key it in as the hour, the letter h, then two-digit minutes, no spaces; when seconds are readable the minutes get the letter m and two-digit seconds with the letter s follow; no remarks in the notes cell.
3h52
